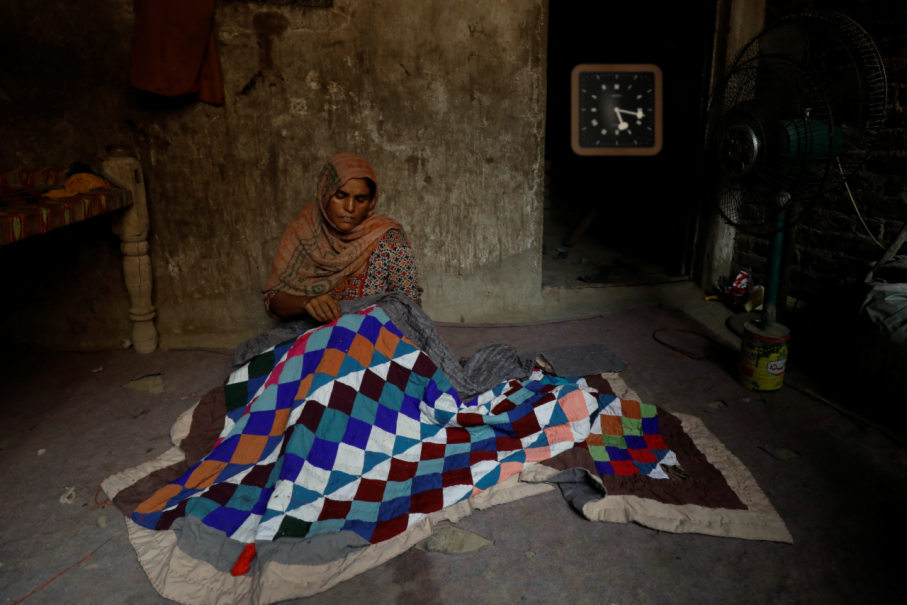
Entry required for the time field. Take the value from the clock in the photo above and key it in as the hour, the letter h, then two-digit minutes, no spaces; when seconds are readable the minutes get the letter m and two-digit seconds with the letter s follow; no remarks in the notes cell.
5h17
